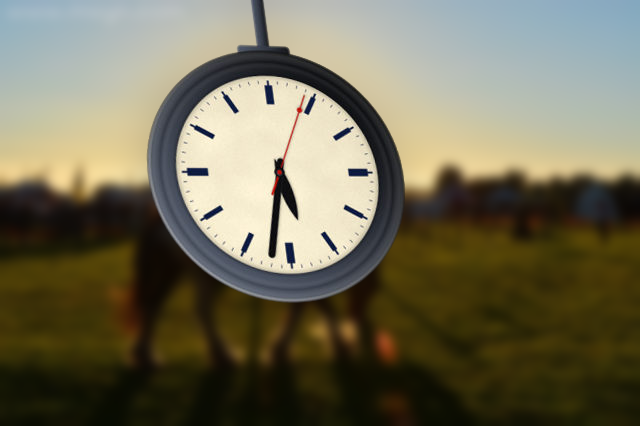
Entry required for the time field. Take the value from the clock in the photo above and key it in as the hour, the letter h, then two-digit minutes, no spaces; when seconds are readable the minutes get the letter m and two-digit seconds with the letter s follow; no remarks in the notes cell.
5h32m04s
